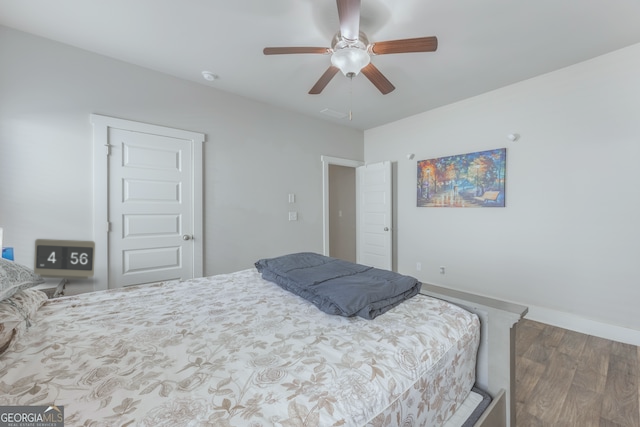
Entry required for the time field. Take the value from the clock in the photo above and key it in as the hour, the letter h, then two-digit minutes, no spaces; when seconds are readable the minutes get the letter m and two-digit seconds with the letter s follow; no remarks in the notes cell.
4h56
